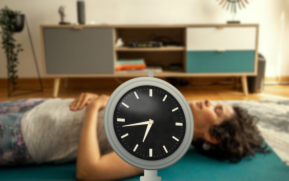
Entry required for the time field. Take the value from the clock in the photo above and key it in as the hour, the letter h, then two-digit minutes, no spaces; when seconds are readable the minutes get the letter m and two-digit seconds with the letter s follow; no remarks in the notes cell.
6h43
